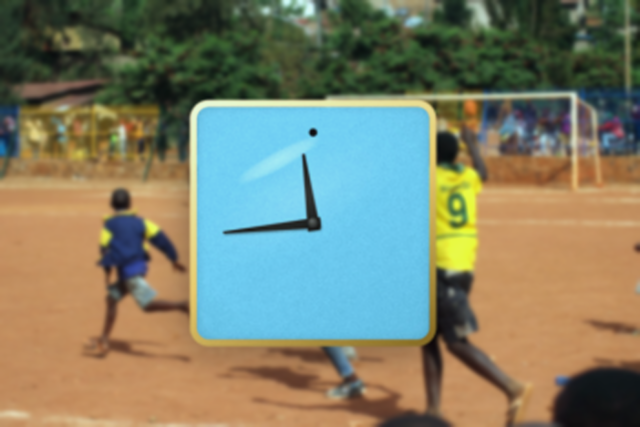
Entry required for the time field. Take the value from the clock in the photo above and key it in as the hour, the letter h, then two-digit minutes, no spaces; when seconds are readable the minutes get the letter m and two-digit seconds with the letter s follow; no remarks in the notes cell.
11h44
